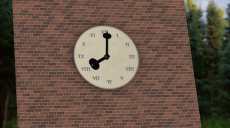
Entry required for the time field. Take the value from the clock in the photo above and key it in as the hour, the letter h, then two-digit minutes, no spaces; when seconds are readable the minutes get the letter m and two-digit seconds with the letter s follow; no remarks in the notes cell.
8h01
